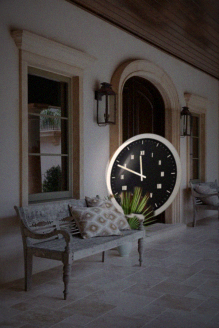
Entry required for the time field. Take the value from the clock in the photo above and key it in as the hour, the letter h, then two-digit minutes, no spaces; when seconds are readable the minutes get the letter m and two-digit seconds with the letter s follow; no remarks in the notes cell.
11h49
